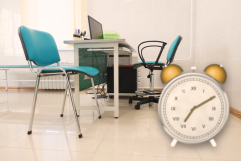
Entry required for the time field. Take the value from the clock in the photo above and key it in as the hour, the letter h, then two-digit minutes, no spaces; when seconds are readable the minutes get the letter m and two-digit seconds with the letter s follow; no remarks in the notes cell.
7h10
